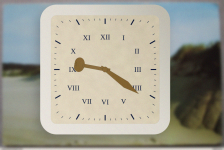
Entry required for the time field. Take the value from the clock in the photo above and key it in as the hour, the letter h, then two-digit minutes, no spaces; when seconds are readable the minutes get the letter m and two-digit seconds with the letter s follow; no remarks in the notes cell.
9h21
